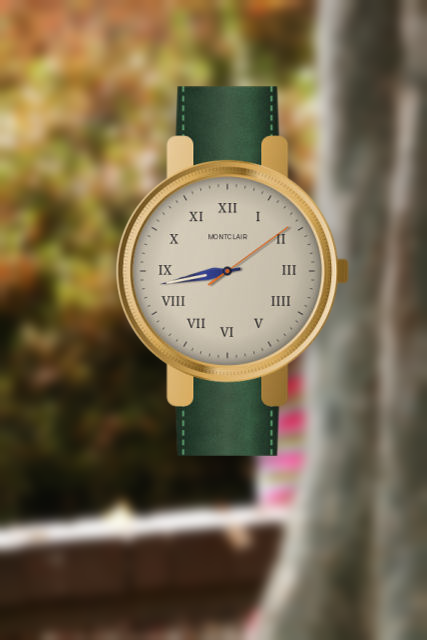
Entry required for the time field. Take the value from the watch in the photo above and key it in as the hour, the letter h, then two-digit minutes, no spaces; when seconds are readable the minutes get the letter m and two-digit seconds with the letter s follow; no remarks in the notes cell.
8h43m09s
